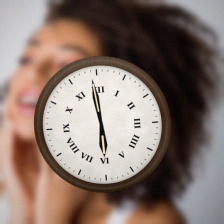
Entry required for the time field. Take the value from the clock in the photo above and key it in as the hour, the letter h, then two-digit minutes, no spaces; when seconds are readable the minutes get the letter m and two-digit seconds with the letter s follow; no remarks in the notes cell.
5h59
